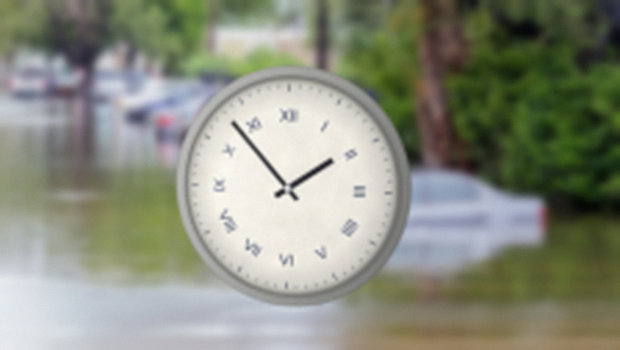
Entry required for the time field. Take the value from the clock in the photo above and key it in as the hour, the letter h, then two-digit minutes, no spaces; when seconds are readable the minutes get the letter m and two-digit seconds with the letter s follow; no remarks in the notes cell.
1h53
